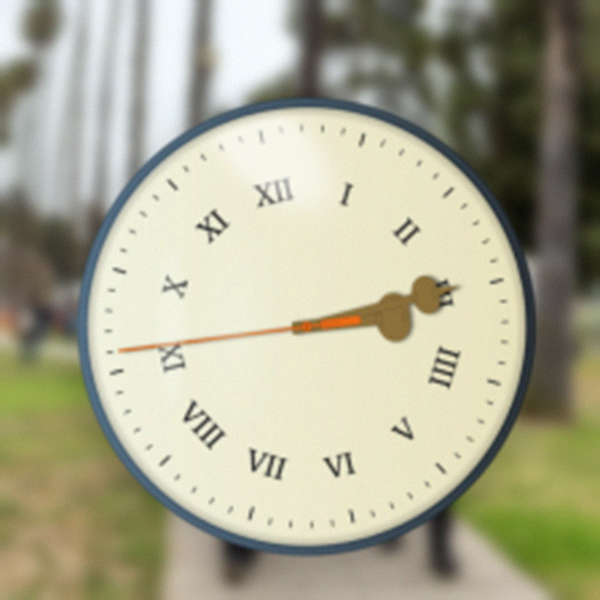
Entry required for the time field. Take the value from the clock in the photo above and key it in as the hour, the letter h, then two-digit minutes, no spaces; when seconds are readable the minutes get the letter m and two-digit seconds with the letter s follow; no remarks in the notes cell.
3h14m46s
